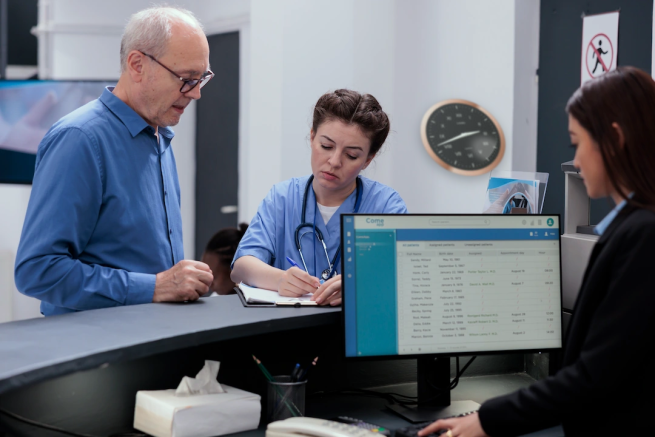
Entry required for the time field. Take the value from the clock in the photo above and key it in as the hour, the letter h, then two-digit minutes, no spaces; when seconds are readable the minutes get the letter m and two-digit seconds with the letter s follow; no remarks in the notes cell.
2h42
